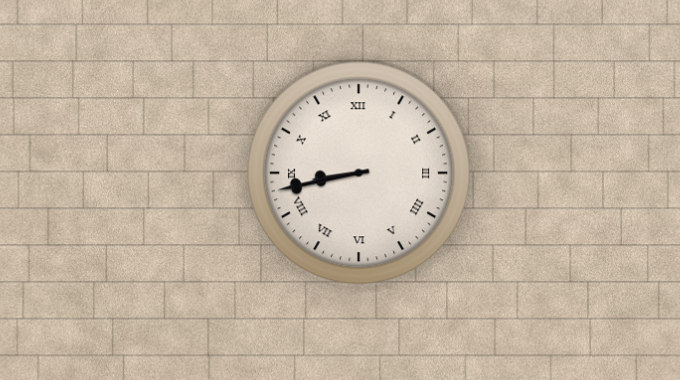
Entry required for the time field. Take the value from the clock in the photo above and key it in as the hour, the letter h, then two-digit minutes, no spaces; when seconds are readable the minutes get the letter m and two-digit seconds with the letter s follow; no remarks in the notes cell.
8h43
